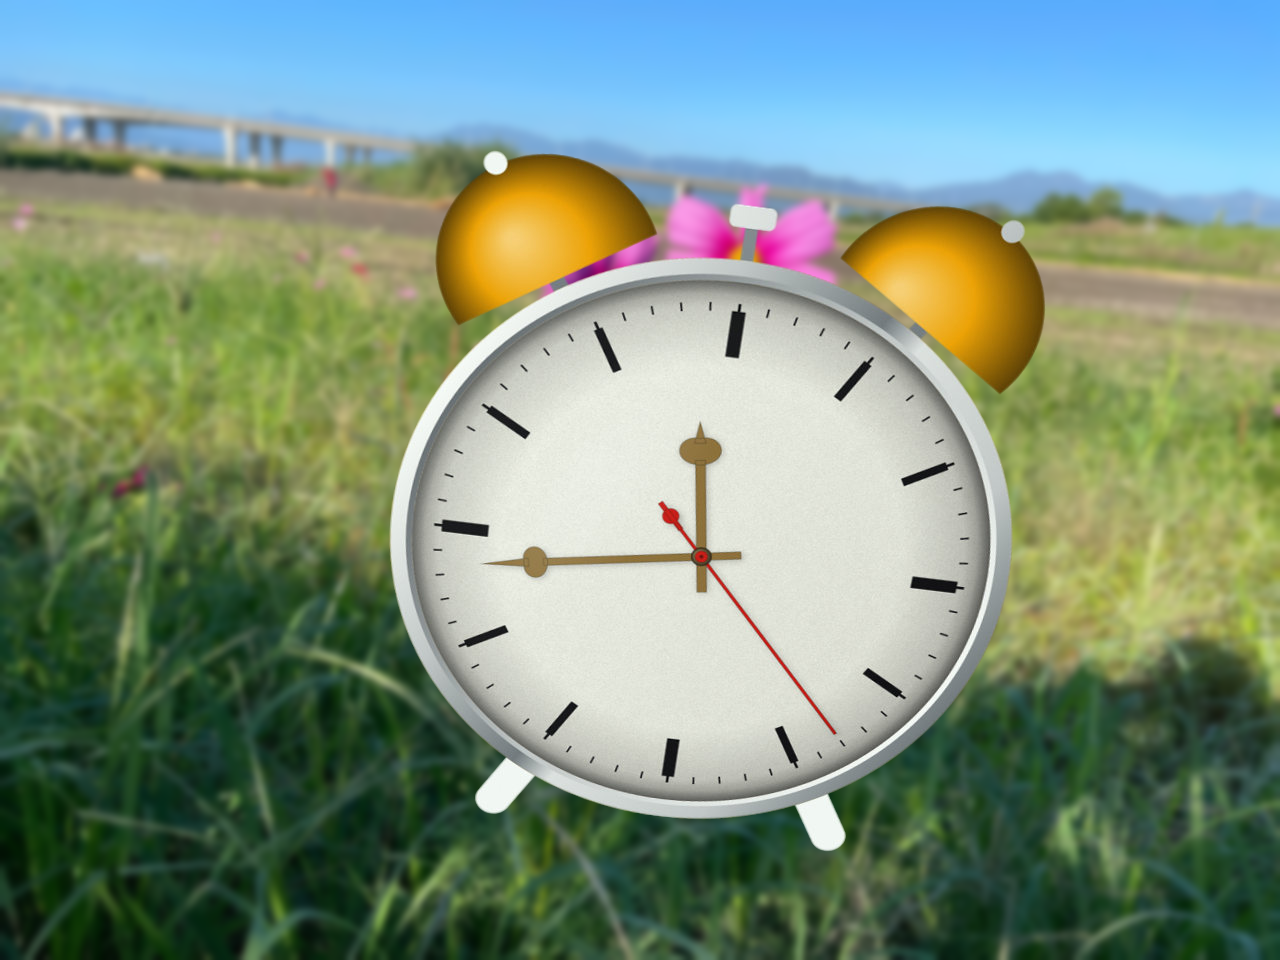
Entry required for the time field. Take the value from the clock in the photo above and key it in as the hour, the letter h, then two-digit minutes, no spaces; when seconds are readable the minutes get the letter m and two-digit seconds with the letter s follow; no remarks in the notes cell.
11h43m23s
